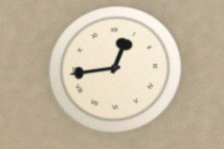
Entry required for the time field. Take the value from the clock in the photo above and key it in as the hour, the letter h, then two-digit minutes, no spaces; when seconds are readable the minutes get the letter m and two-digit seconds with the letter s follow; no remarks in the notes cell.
12h44
